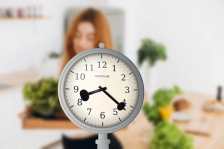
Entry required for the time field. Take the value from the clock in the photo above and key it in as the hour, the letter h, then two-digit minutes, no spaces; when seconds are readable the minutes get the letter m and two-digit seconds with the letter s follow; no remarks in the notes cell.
8h22
